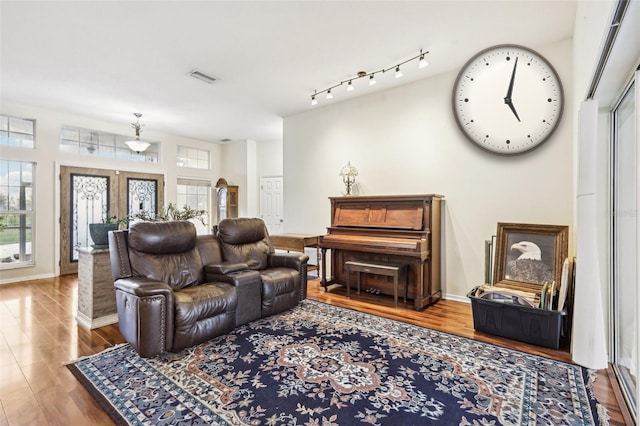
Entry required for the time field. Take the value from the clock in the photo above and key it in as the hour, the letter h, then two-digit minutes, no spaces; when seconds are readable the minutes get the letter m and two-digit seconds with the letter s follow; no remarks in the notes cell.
5h02
